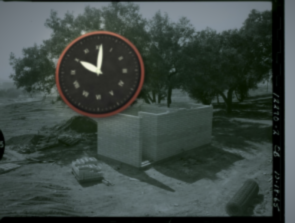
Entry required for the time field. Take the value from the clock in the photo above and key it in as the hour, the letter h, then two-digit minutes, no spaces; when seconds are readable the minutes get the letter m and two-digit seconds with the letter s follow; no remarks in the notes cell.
10h01
